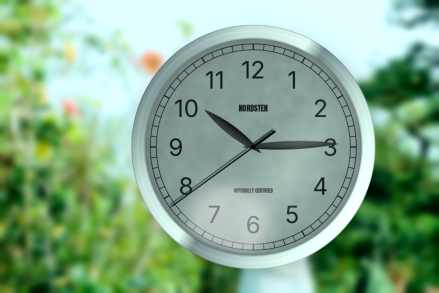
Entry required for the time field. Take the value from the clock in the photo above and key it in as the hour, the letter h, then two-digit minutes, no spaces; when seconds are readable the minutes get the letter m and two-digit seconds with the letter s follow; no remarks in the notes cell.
10h14m39s
